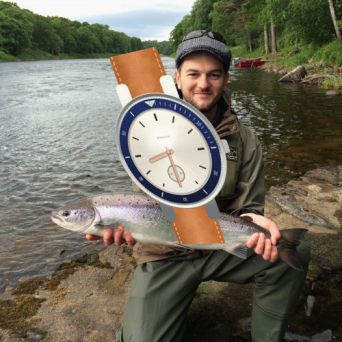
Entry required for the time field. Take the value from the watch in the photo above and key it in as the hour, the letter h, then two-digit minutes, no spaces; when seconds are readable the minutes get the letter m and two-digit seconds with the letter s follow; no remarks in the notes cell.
8h30
